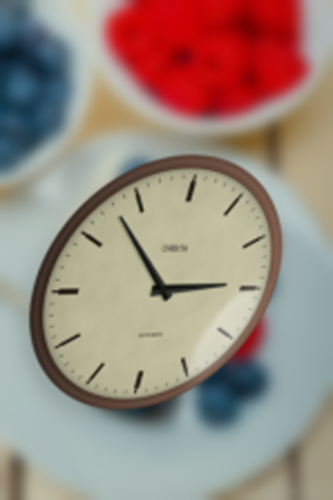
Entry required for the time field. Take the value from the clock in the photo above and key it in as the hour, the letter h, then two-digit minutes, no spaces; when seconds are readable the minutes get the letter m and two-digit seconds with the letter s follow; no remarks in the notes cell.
2h53
